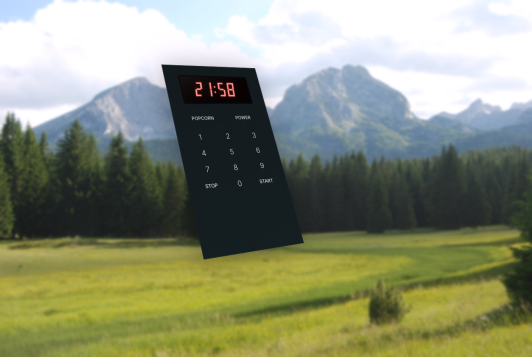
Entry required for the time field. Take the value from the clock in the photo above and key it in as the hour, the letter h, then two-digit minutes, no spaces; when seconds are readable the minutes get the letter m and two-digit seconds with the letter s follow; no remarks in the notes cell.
21h58
